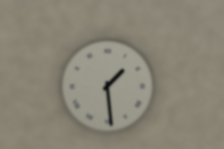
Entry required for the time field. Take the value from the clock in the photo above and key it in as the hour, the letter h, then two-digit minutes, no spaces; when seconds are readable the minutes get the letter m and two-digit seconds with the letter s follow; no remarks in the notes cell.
1h29
